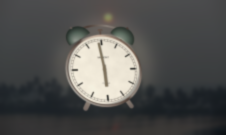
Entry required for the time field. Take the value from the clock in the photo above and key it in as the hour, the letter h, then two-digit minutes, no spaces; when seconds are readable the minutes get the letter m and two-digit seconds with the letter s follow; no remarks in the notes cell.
5h59
